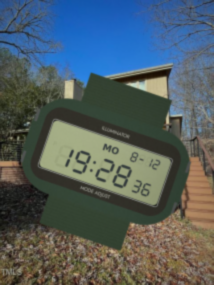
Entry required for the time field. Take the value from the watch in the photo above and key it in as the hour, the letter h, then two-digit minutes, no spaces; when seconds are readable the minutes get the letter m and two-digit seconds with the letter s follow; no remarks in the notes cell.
19h28m36s
